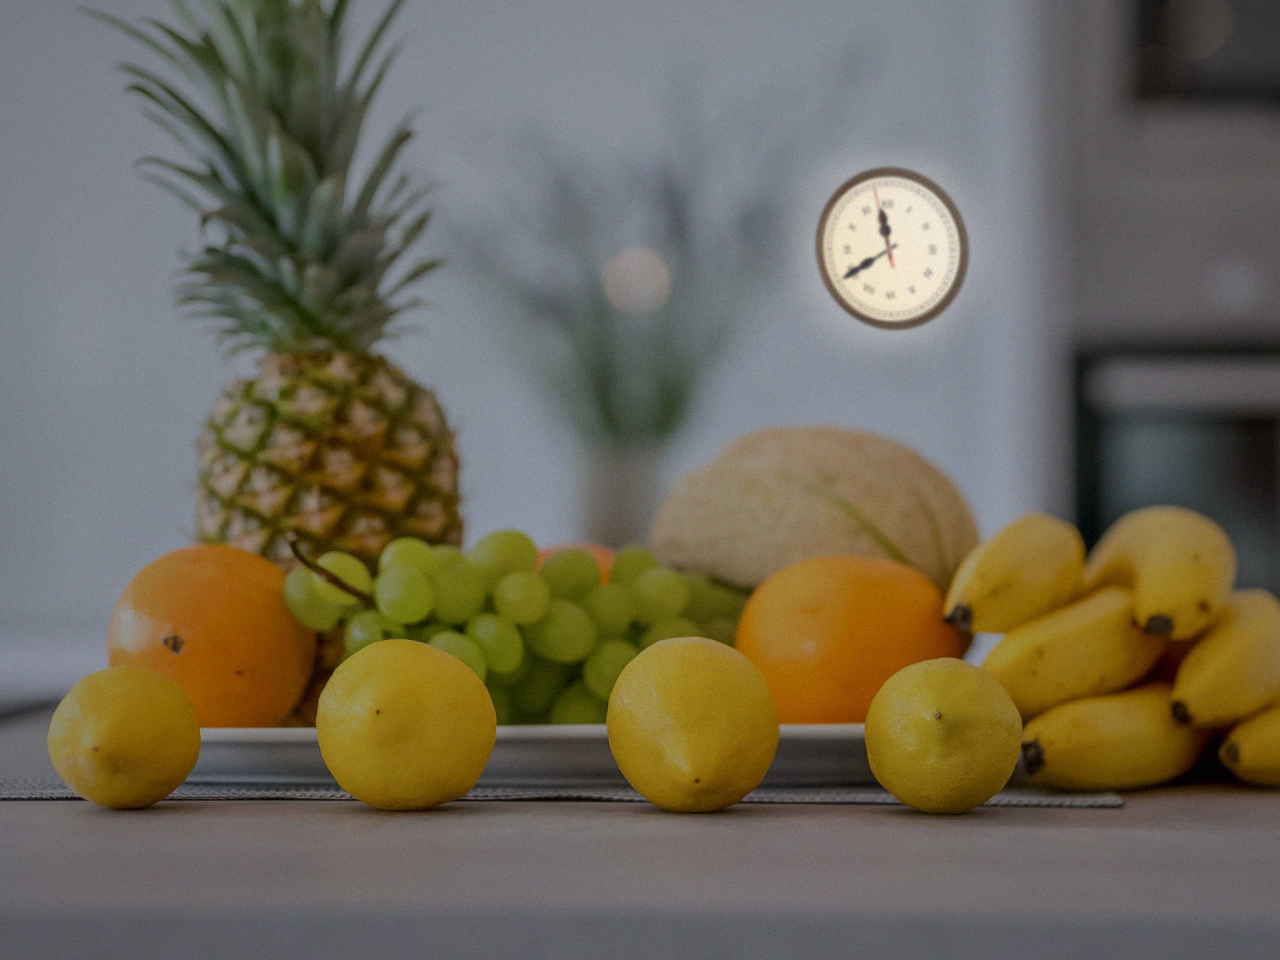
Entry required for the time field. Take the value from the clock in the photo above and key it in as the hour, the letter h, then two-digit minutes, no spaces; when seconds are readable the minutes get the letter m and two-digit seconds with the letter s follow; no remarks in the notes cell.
11h39m58s
